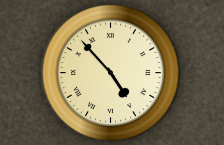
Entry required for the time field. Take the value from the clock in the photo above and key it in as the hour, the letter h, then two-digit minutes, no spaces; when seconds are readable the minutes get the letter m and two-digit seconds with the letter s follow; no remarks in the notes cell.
4h53
